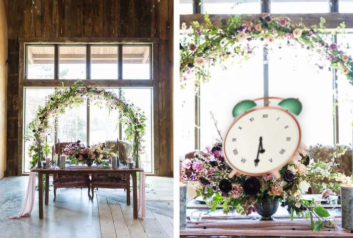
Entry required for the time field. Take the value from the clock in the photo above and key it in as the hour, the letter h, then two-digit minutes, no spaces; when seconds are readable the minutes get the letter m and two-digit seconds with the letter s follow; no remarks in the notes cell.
5h30
